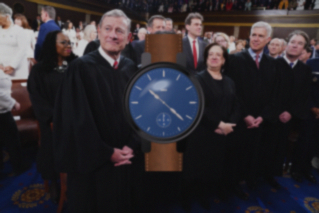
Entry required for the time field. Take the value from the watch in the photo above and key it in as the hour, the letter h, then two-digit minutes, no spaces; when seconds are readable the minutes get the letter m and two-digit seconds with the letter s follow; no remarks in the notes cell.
10h22
